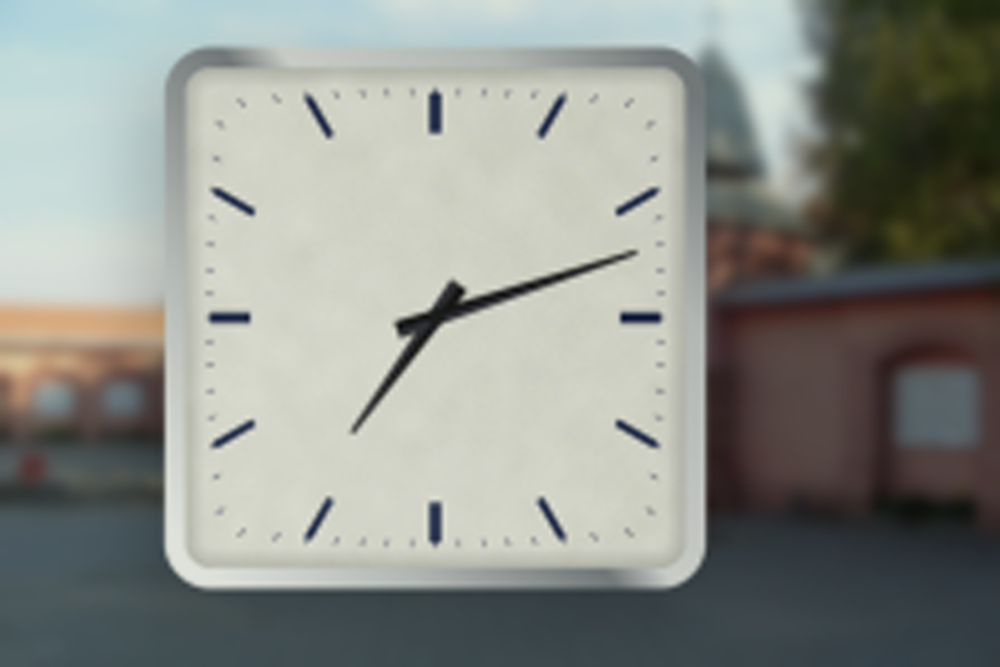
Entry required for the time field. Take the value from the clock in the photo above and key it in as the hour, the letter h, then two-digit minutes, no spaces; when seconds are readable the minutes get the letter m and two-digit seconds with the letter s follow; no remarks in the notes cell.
7h12
